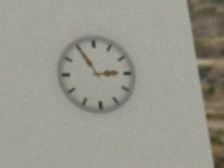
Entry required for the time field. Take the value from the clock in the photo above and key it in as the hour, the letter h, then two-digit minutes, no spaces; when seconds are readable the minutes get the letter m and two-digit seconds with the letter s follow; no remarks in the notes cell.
2h55
